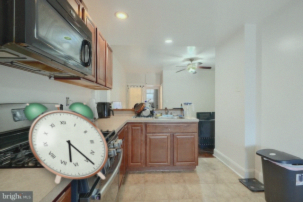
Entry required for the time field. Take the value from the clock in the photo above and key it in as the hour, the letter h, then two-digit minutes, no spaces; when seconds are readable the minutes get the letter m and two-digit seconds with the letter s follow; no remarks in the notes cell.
6h24
